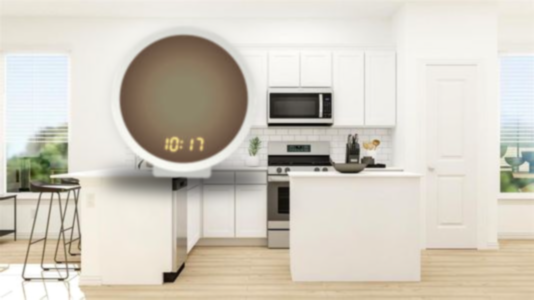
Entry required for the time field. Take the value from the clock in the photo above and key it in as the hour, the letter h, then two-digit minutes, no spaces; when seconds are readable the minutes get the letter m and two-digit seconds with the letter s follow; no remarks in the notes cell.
10h17
